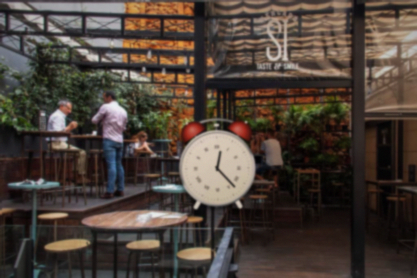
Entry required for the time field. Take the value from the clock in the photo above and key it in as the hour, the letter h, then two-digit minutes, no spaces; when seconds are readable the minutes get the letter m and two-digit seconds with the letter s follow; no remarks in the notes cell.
12h23
